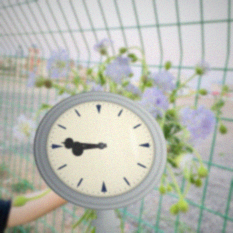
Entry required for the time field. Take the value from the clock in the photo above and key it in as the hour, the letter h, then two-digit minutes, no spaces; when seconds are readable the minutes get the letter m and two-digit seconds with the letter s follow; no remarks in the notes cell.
8h46
